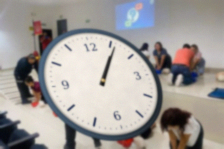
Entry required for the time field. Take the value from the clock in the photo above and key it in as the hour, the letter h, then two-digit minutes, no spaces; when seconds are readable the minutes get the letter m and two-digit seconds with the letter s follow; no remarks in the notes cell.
1h06
